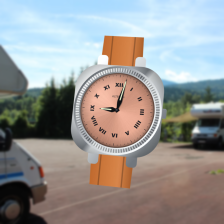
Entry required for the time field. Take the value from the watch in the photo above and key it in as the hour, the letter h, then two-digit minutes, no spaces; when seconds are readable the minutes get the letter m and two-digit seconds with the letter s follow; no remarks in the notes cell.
9h02
